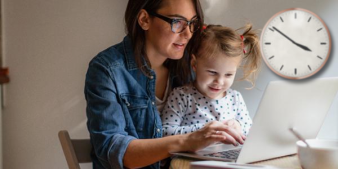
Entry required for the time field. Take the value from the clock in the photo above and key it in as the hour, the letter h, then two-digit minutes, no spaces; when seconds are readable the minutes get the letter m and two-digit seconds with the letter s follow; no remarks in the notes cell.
3h51
